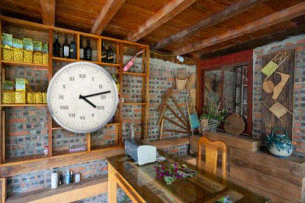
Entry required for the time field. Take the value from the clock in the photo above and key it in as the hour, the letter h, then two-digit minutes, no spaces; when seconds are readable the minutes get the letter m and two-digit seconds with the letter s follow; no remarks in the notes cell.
4h13
